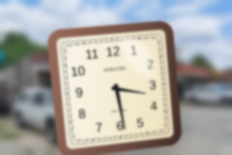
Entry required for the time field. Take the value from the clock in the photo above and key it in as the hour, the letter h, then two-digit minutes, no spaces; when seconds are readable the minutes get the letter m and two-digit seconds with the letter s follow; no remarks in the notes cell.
3h29
